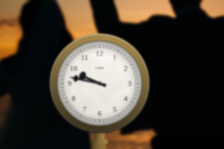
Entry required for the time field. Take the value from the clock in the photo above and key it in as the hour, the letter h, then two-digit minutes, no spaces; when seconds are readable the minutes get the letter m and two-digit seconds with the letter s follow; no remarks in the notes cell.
9h47
